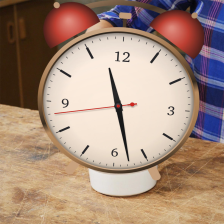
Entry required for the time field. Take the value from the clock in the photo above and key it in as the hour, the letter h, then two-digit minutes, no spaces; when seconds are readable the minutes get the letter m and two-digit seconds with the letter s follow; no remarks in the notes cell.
11h27m43s
